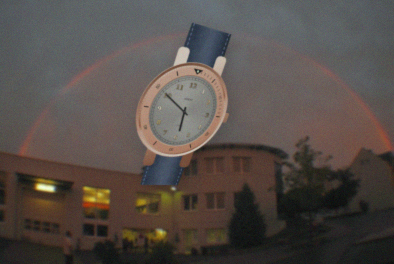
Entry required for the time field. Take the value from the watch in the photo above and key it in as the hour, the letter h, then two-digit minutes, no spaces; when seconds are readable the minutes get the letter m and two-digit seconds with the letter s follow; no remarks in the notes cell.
5h50
